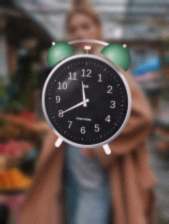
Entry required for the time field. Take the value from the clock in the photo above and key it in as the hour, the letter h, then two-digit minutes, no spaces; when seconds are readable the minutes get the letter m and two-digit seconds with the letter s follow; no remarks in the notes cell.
11h40
